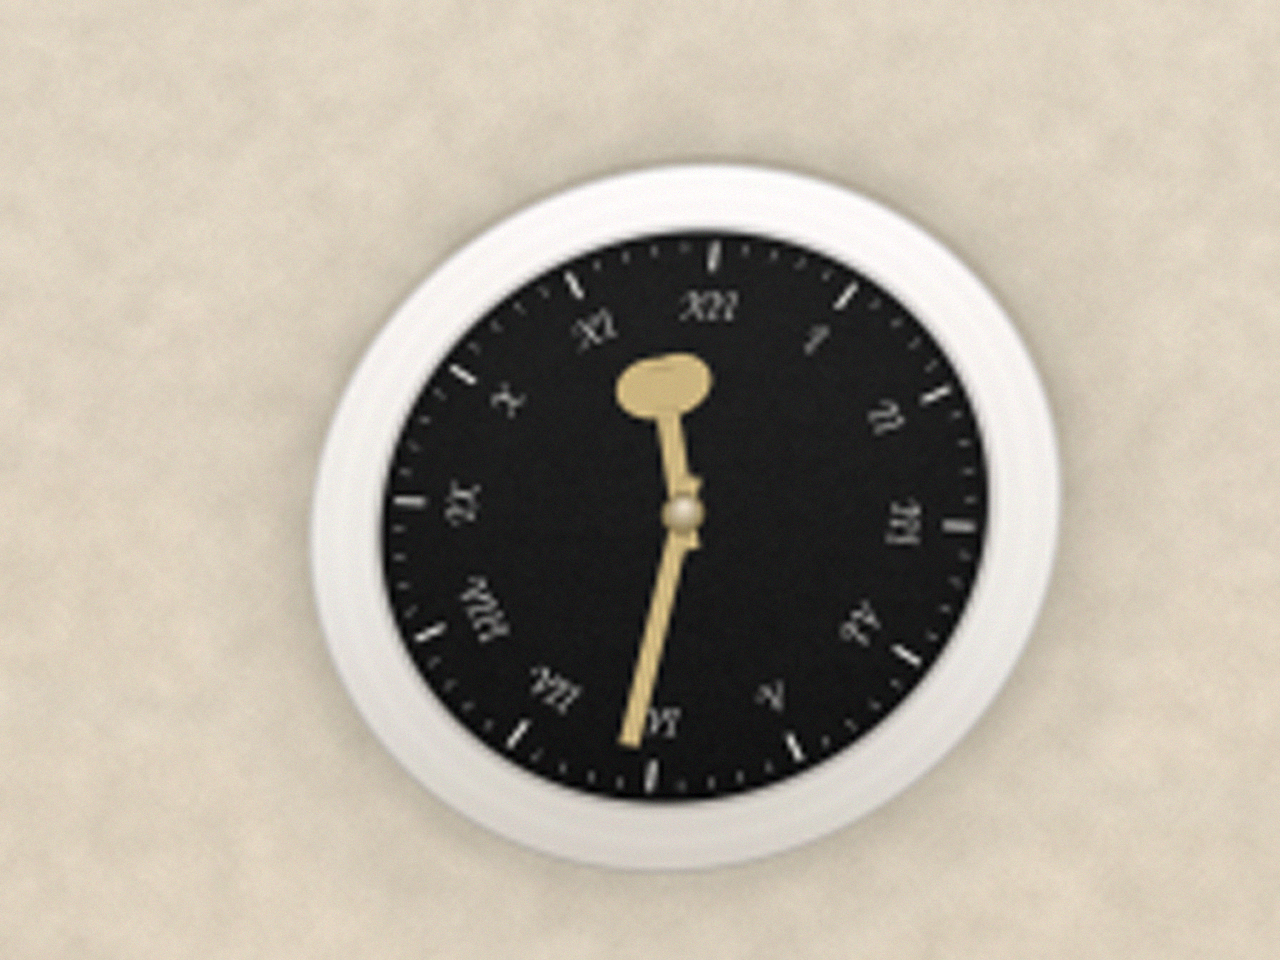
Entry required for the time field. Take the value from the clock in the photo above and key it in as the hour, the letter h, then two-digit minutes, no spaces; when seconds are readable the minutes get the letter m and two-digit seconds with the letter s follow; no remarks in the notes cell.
11h31
